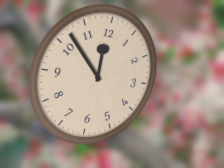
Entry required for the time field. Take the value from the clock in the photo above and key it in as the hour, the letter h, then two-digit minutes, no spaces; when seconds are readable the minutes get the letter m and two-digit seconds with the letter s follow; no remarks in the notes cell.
11h52
